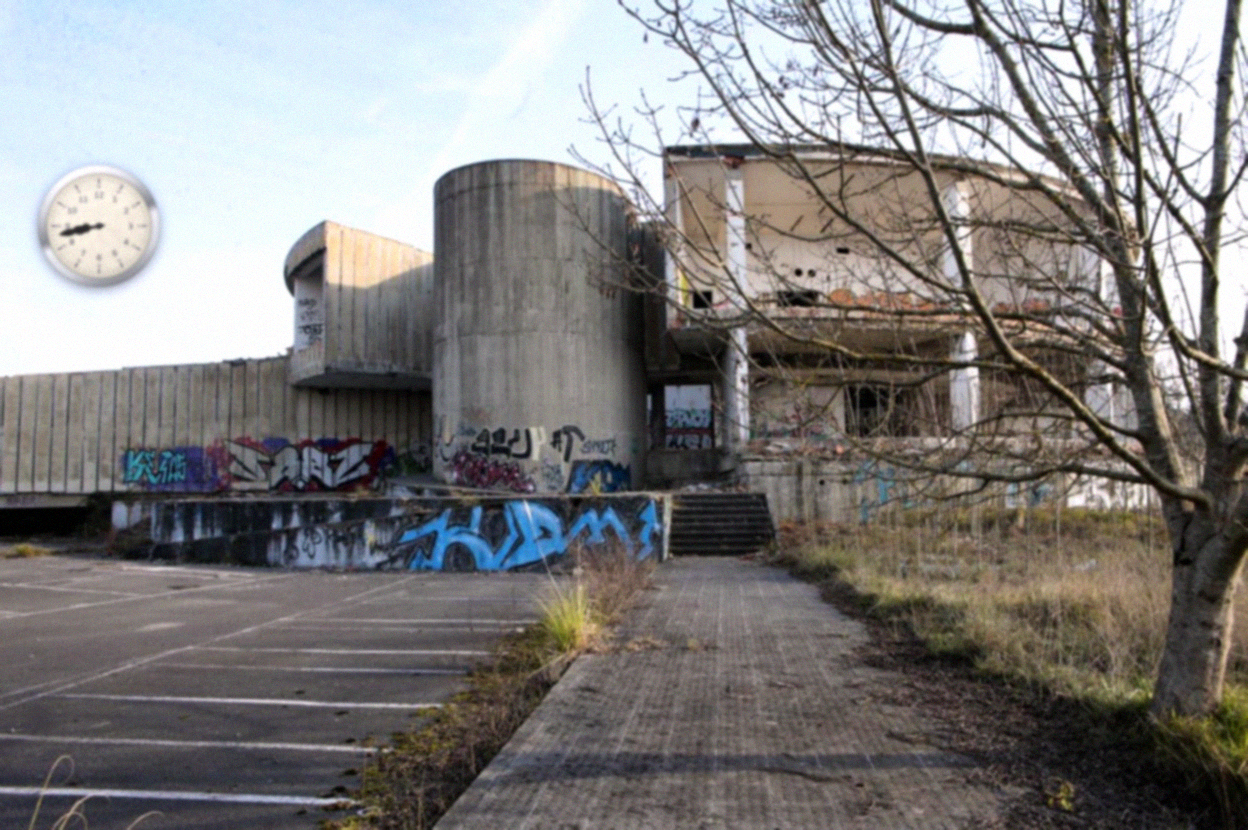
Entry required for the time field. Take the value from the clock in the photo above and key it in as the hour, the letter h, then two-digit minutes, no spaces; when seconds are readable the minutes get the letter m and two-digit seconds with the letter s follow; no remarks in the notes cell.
8h43
